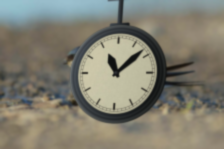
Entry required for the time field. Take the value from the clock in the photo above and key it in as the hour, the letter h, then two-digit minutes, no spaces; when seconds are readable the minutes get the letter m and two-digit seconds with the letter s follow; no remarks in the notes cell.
11h08
